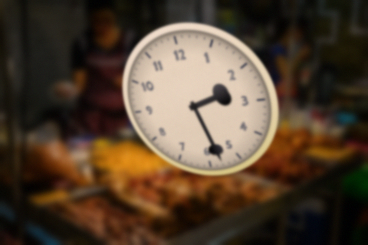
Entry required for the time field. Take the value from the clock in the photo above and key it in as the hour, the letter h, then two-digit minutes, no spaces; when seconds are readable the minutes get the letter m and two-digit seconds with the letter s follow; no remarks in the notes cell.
2h28
